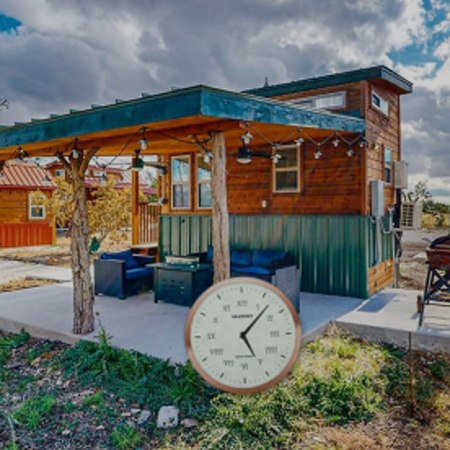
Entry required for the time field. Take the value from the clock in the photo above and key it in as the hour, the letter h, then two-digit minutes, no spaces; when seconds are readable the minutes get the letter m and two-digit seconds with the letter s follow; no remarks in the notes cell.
5h07
